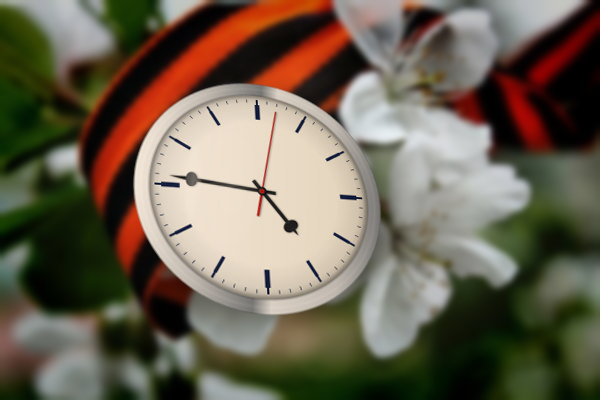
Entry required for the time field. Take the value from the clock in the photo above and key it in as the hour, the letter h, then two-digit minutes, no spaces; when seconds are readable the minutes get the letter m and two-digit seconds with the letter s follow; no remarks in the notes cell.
4h46m02s
